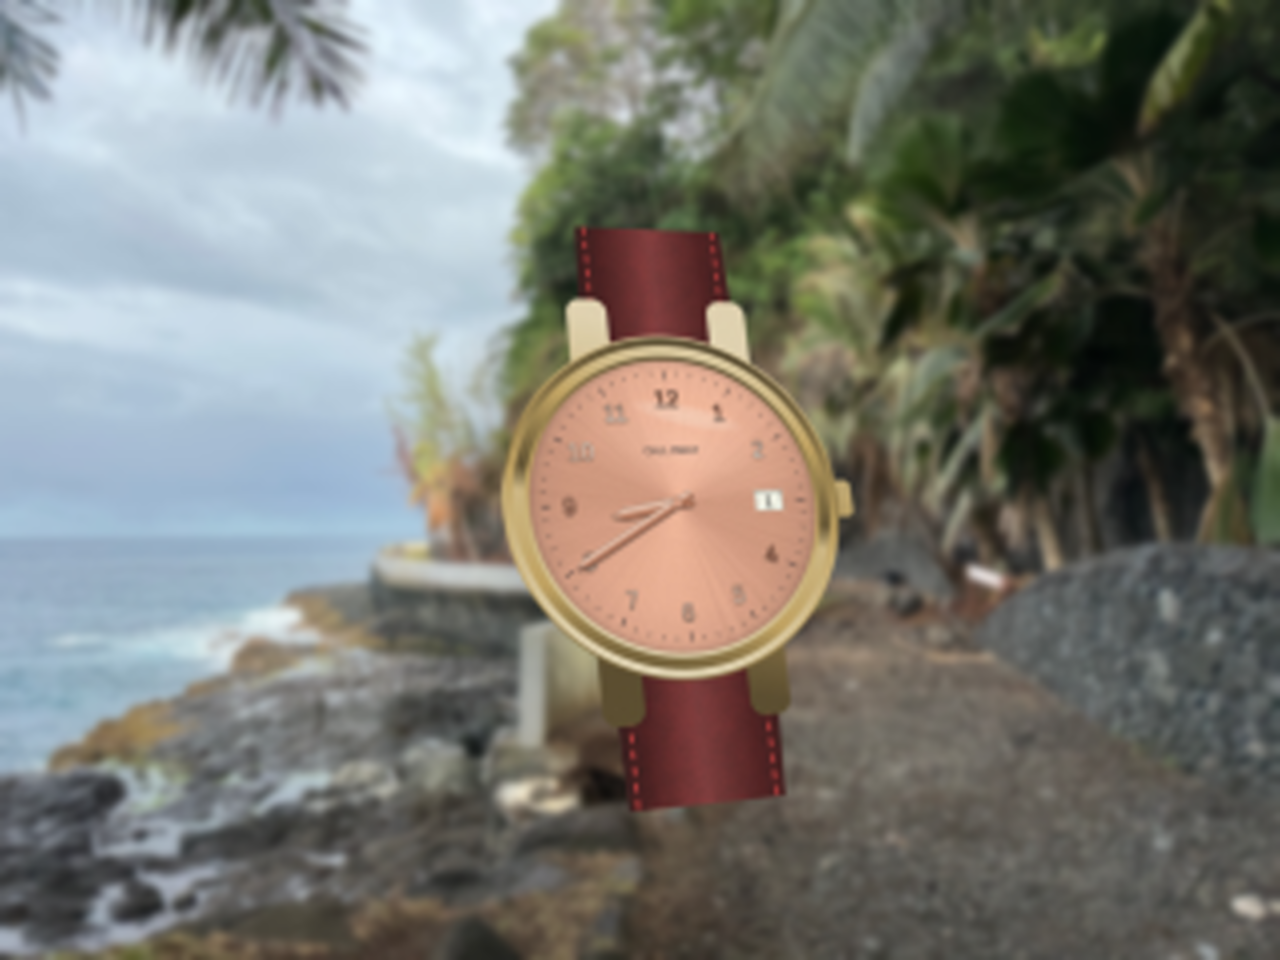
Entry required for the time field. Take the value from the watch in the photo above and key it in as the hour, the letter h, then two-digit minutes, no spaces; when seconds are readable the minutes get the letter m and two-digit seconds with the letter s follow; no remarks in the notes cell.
8h40
